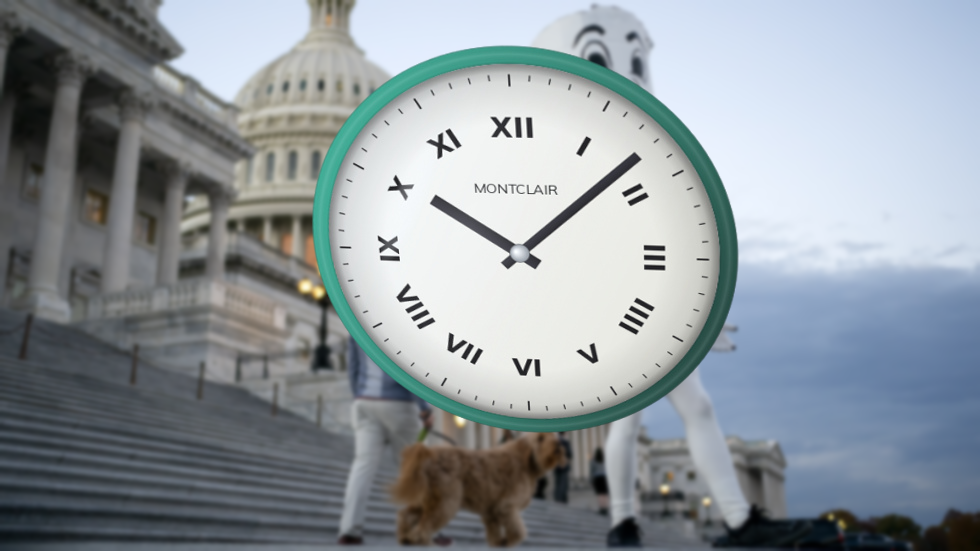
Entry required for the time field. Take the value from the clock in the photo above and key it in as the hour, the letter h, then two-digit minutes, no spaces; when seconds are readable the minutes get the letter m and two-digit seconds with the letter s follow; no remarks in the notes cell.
10h08
